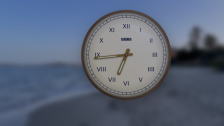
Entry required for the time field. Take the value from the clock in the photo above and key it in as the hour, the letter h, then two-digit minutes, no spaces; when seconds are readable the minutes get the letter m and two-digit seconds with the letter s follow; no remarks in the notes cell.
6h44
